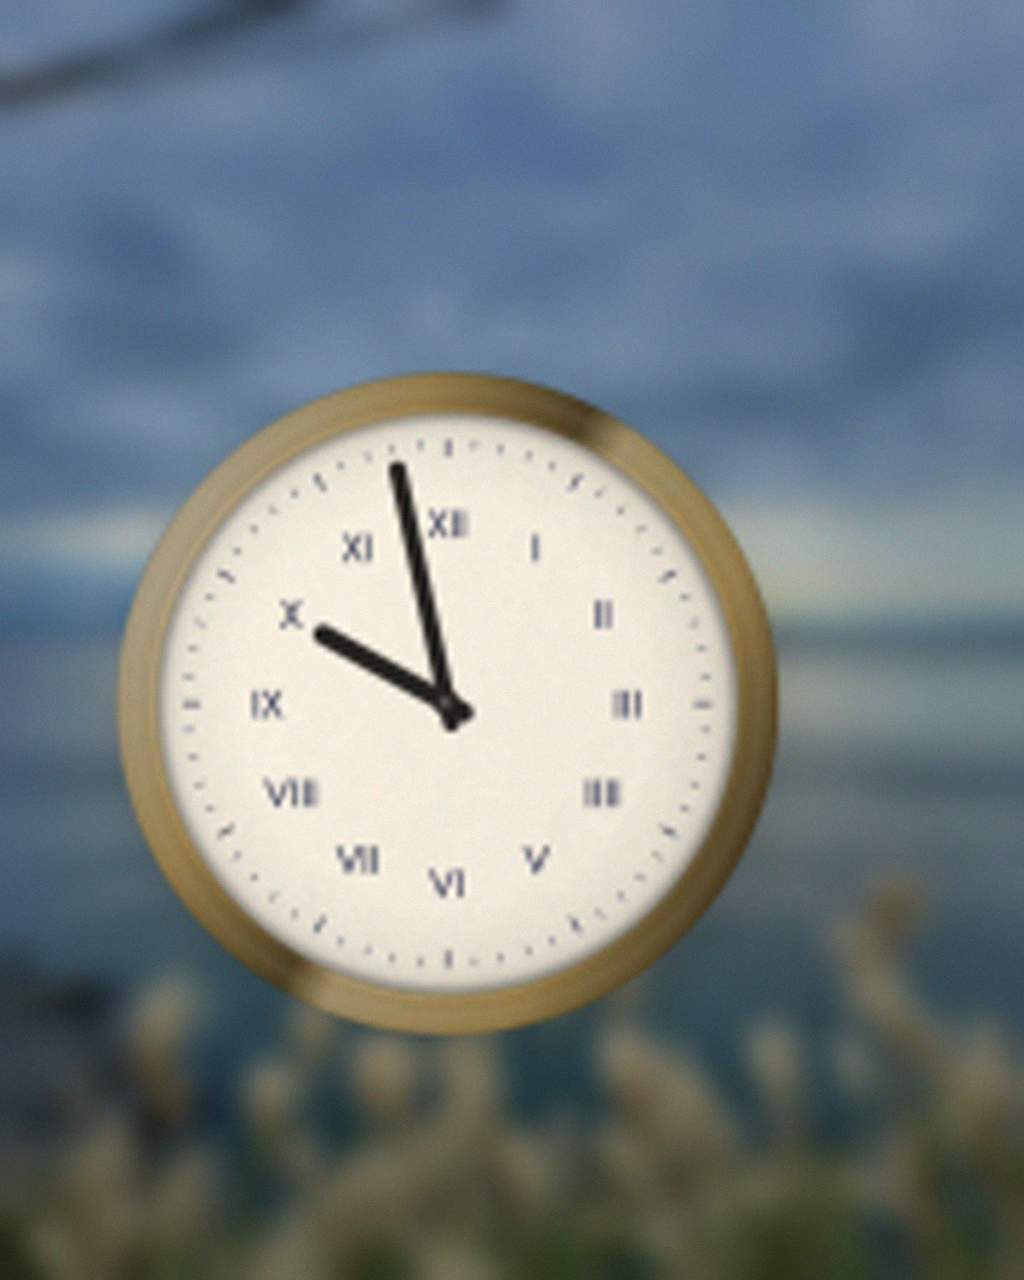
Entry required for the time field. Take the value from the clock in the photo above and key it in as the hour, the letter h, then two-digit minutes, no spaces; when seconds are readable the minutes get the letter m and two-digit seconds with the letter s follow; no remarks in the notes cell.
9h58
